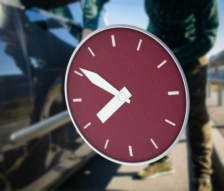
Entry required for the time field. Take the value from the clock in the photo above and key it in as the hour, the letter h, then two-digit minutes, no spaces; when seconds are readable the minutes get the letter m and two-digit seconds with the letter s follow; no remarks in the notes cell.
7h51
